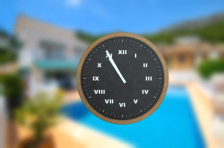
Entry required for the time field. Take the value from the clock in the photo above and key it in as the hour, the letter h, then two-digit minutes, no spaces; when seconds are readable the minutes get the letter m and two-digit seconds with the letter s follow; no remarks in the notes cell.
10h55
